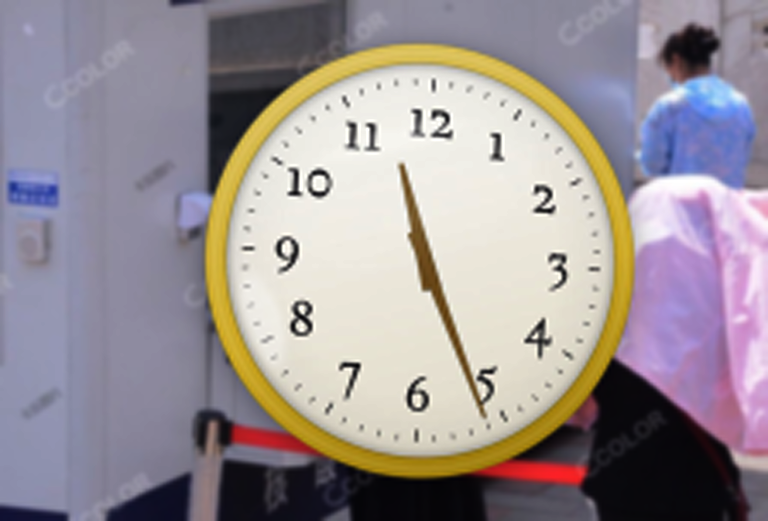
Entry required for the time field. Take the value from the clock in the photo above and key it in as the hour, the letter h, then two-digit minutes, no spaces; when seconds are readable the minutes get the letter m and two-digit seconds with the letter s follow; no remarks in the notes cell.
11h26
